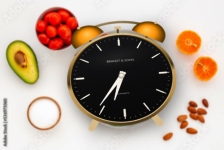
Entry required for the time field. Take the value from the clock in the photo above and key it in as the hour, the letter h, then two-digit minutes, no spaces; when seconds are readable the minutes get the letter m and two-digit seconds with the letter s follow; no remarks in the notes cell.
6h36
